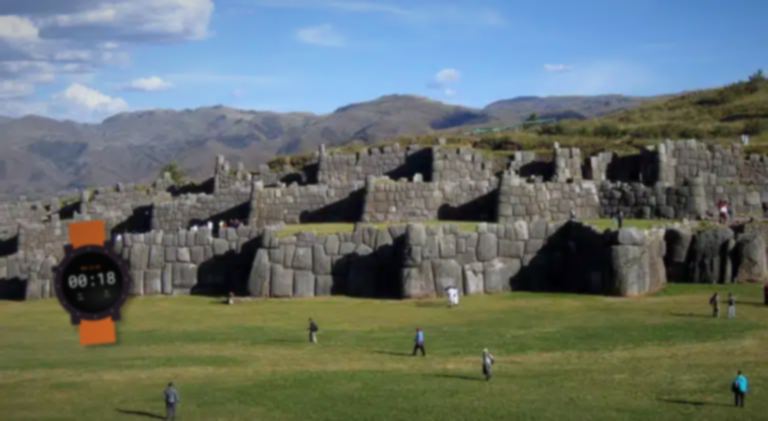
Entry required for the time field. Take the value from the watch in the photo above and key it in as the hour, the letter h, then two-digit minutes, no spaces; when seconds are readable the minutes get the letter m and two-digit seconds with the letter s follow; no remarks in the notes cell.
0h18
